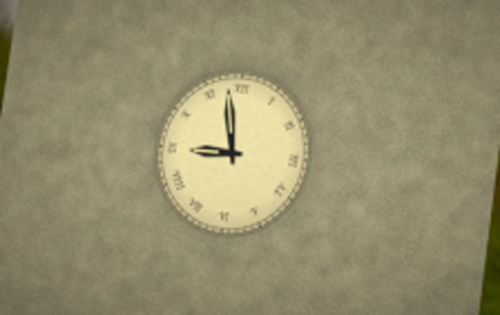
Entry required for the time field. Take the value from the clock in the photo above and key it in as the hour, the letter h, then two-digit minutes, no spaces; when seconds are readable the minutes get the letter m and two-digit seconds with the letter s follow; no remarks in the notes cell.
8h58
